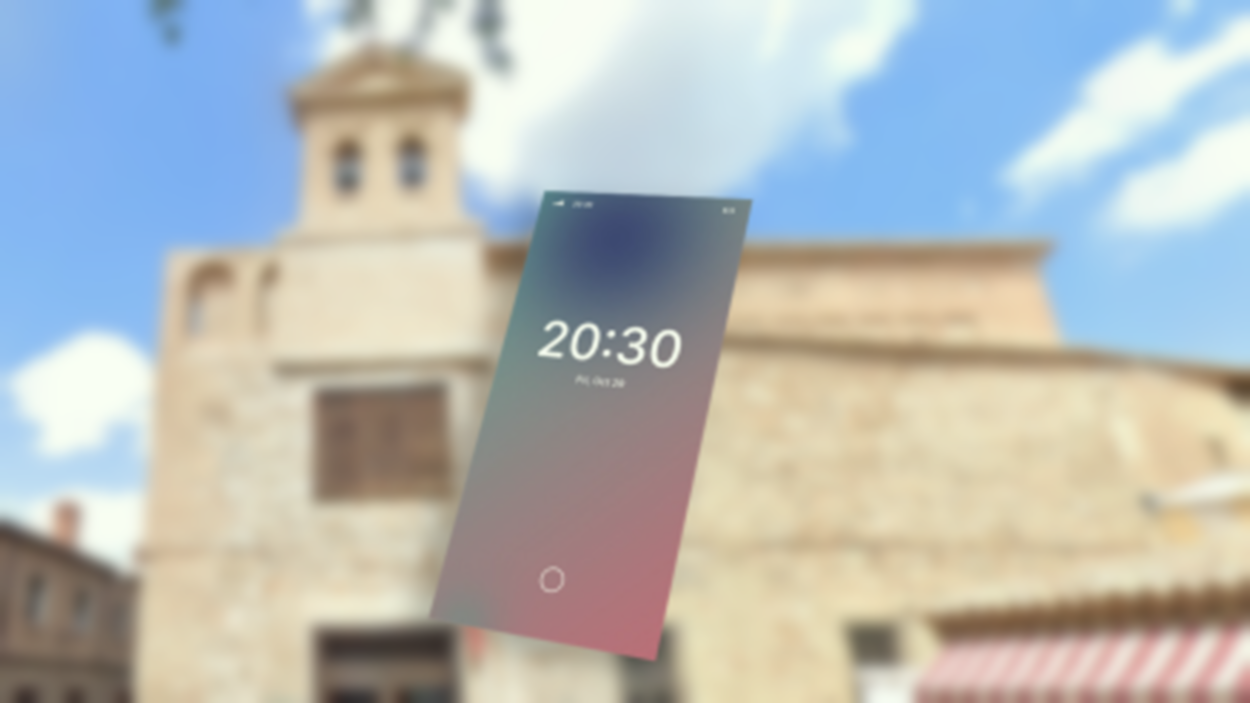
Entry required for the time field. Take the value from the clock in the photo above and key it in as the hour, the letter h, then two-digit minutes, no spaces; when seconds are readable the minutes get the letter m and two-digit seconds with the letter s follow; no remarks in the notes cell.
20h30
